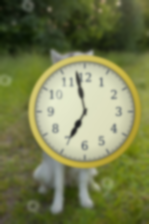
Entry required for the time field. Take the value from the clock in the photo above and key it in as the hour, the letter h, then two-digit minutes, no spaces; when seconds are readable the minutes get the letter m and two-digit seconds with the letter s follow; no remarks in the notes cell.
6h58
